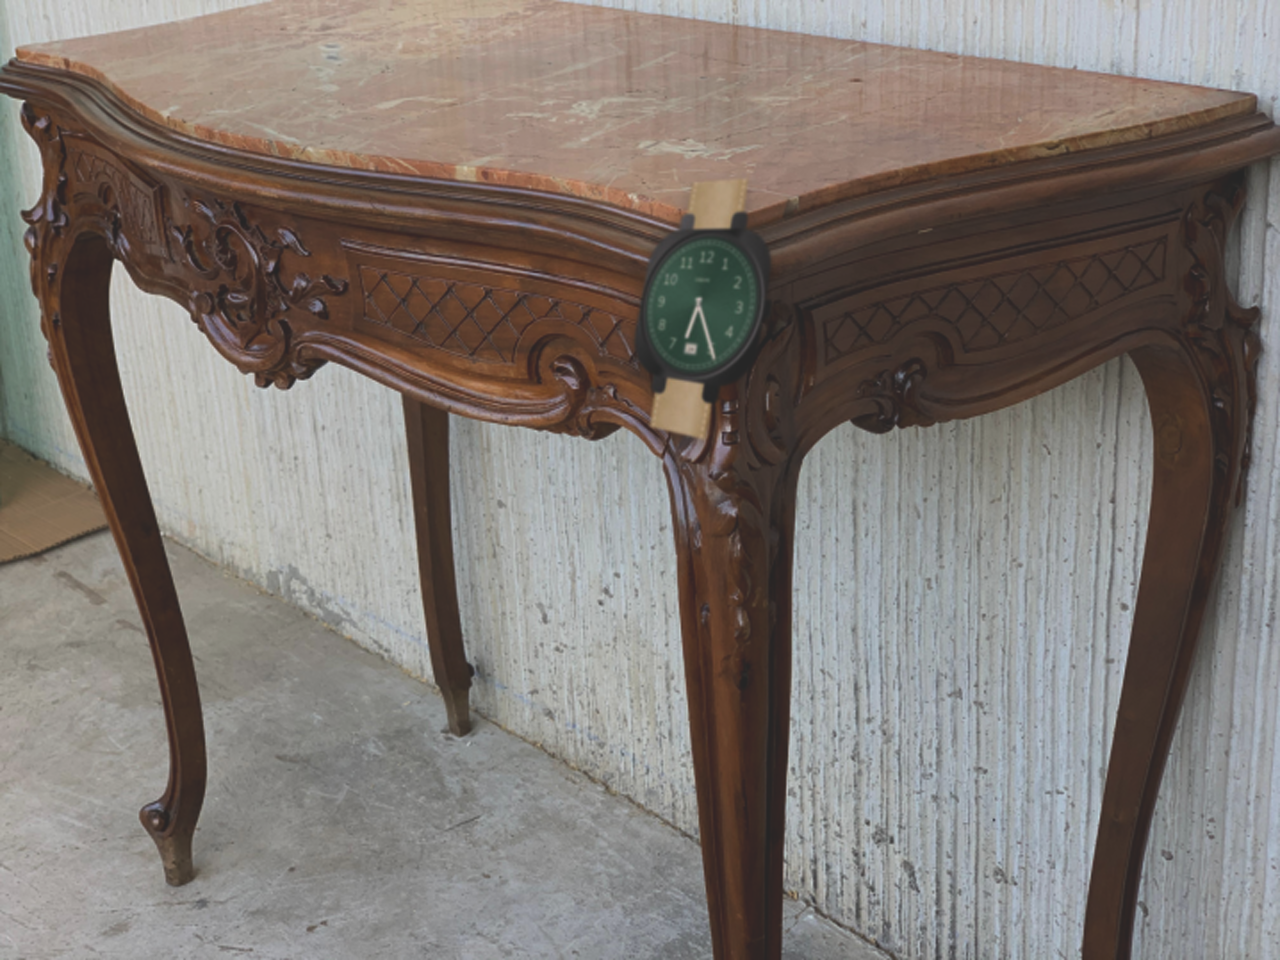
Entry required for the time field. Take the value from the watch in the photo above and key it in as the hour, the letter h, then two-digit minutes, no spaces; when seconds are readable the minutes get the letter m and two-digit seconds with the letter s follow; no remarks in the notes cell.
6h25
